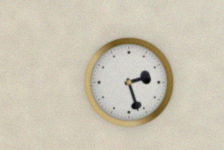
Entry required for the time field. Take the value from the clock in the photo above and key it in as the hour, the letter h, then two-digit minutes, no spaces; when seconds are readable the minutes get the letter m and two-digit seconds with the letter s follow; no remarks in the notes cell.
2h27
